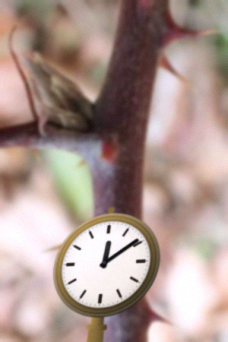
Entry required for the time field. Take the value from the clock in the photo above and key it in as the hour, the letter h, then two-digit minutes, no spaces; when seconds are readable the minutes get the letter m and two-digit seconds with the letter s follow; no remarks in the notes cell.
12h09
